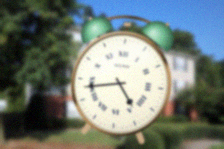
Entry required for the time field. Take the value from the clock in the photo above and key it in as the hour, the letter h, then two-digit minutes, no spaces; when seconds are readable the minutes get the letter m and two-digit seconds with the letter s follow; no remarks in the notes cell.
4h43
